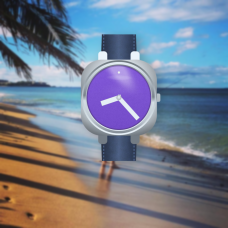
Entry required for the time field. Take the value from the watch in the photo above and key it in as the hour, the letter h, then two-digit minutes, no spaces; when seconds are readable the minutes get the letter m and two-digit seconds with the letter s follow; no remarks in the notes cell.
8h23
